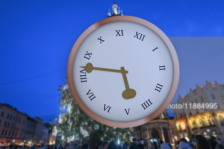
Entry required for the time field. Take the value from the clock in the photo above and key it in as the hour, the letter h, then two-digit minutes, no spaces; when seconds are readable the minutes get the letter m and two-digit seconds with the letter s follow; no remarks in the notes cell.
4h42
